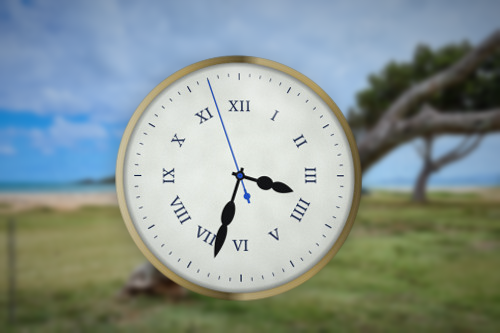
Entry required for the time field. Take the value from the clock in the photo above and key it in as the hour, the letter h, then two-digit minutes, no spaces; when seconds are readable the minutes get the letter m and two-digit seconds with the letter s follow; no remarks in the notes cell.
3h32m57s
